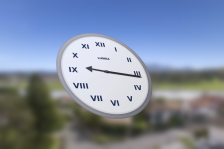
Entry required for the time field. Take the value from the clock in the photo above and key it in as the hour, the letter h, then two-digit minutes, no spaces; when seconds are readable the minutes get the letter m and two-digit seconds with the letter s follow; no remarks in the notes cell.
9h16
